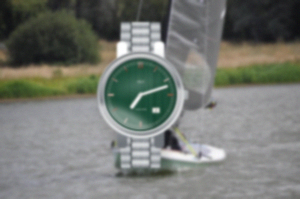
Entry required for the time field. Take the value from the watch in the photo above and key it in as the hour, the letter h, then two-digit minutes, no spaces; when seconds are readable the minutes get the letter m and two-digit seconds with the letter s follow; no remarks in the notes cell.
7h12
